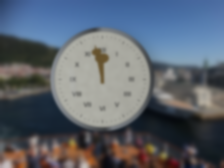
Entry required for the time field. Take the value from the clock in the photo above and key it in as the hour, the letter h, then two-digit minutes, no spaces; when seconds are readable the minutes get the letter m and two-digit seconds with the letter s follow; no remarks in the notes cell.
11h58
